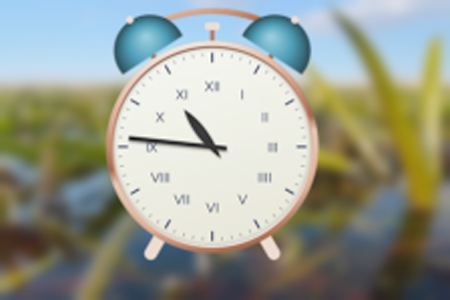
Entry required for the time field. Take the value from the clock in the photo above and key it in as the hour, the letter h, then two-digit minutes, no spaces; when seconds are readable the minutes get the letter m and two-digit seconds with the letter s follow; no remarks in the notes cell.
10h46
